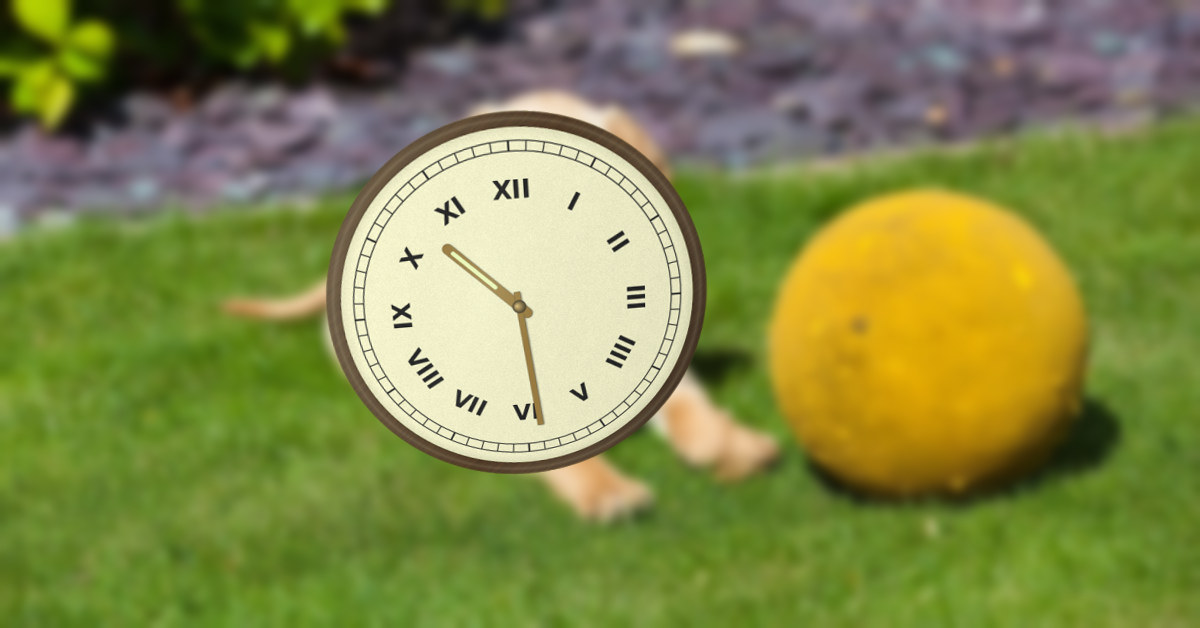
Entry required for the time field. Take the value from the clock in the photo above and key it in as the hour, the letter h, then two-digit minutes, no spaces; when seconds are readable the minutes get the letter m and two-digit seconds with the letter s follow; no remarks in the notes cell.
10h29
